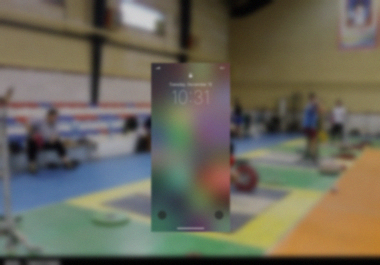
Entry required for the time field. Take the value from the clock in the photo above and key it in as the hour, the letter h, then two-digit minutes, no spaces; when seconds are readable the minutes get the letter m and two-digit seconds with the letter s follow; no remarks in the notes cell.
10h31
